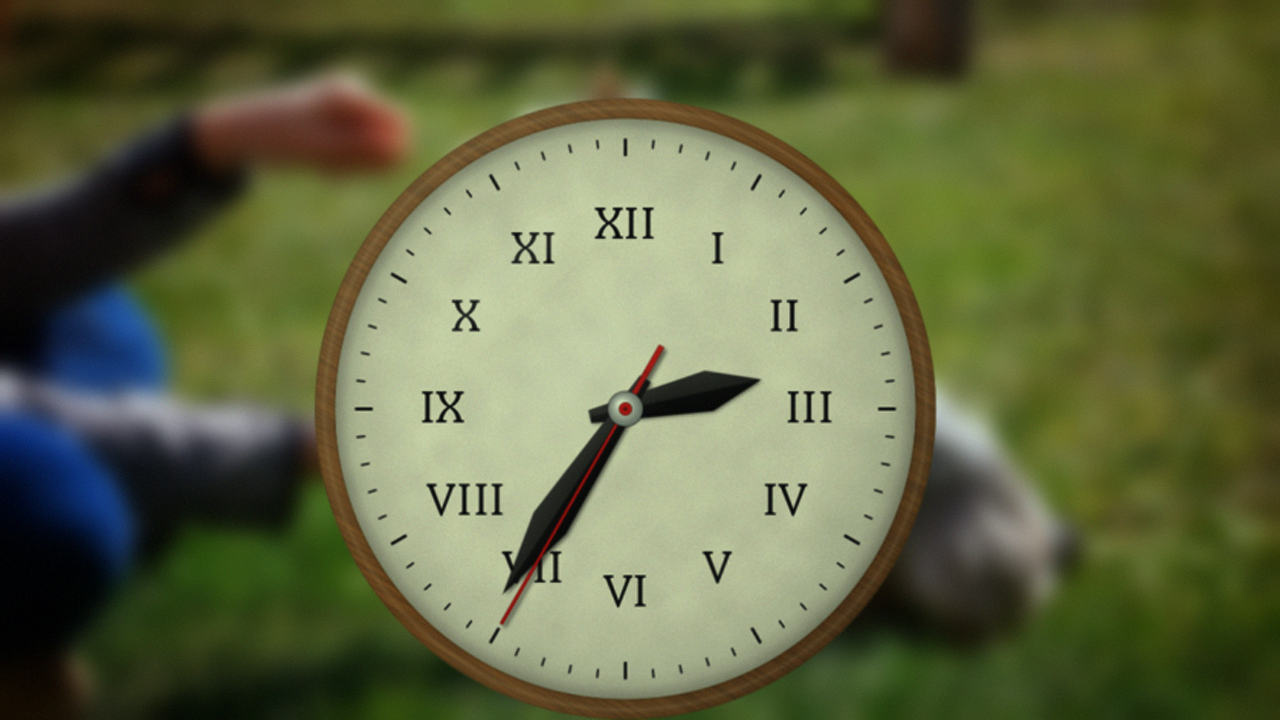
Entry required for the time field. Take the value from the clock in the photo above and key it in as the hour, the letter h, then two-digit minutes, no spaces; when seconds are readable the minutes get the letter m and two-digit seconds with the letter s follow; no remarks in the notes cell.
2h35m35s
